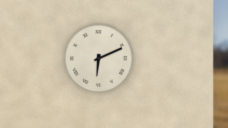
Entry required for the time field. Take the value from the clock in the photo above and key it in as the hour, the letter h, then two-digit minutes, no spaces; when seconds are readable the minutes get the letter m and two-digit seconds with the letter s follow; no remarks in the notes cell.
6h11
